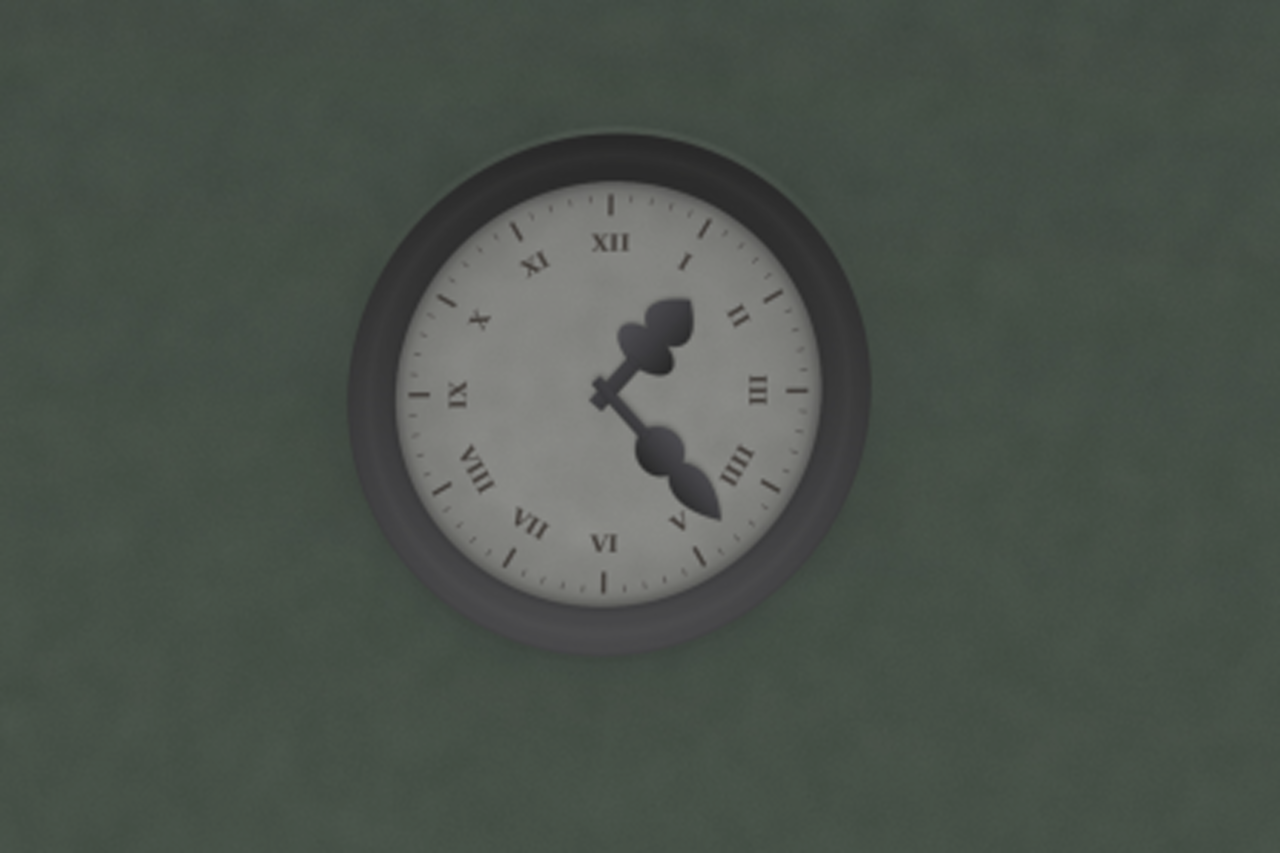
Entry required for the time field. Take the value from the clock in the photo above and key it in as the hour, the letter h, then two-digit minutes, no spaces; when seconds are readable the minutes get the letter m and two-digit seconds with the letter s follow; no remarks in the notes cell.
1h23
